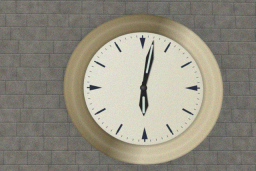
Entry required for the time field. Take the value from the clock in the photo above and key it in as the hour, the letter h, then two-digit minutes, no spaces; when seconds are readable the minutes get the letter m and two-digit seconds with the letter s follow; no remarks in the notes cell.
6h02
